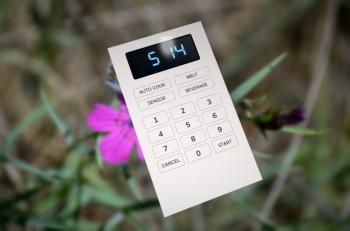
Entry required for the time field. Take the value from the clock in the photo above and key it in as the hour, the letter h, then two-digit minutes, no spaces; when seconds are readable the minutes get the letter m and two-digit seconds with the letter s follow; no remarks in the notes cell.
5h14
